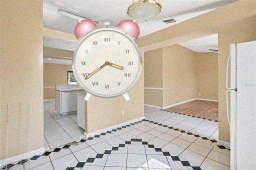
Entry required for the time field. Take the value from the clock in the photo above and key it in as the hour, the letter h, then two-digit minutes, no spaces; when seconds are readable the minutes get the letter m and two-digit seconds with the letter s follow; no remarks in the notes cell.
3h39
